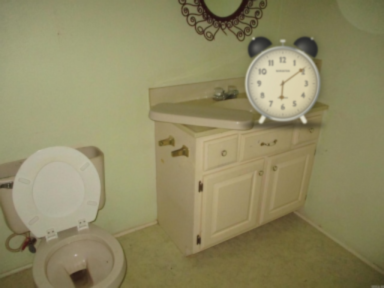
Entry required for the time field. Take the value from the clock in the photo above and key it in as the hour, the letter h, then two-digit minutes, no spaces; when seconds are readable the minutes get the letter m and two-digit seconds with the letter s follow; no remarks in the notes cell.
6h09
